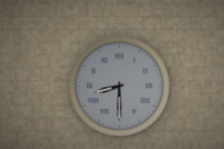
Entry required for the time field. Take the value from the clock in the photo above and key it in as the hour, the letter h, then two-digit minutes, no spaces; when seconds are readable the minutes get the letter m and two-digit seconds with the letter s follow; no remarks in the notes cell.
8h30
